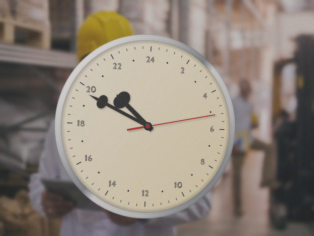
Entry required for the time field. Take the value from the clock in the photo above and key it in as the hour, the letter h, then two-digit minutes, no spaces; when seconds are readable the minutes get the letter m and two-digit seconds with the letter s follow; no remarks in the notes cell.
20h49m13s
